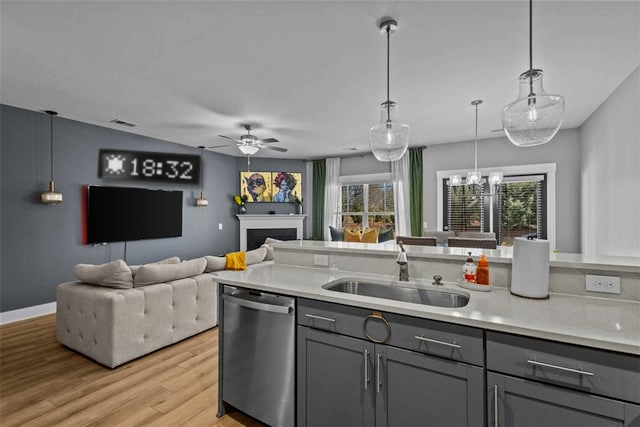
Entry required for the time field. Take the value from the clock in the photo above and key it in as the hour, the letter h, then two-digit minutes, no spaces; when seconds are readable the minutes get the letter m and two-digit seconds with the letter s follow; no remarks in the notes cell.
18h32
